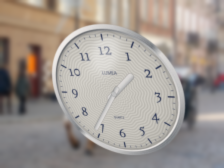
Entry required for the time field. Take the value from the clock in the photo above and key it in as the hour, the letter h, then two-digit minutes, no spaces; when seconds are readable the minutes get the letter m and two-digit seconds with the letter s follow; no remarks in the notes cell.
1h36
